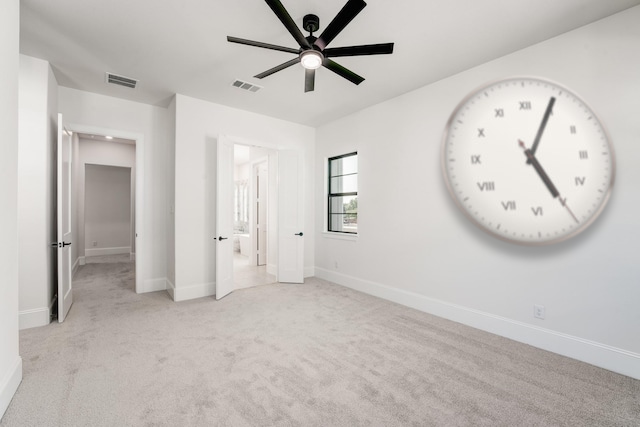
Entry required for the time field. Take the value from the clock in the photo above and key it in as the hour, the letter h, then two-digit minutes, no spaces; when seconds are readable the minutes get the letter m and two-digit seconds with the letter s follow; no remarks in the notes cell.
5h04m25s
